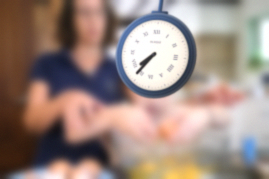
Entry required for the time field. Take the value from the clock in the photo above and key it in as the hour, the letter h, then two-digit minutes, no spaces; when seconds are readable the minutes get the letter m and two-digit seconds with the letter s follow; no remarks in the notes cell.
7h36
